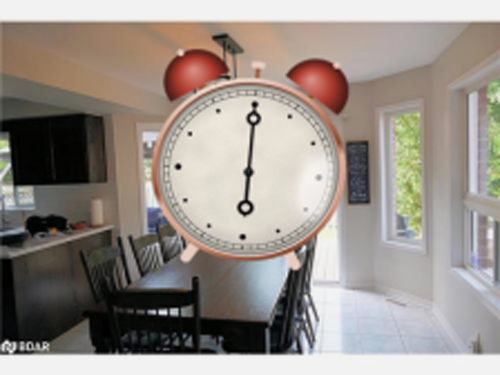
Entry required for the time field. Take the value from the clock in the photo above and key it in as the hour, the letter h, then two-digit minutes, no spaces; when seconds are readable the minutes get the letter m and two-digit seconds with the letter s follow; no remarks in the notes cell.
6h00
